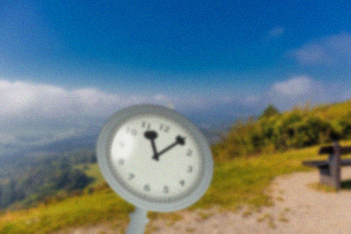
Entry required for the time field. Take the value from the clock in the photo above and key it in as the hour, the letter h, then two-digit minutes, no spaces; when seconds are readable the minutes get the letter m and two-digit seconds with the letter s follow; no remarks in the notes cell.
11h06
